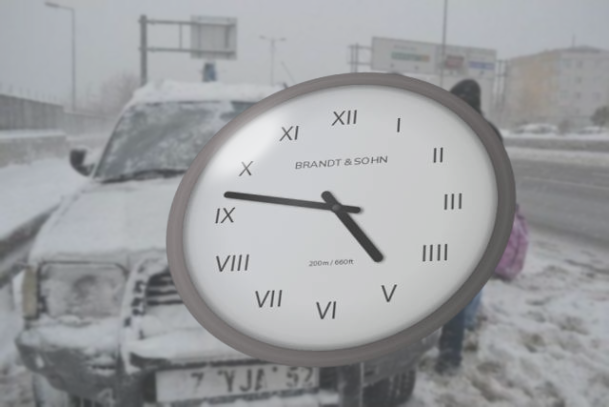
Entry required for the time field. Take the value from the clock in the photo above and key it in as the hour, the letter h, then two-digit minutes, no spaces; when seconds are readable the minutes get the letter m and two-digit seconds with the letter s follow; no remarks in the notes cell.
4h47
